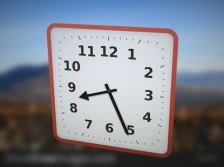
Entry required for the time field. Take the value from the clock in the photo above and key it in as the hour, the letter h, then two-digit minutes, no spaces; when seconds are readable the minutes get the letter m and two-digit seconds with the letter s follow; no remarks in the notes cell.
8h26
